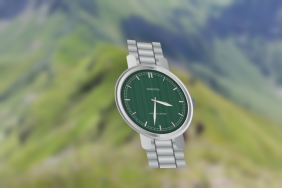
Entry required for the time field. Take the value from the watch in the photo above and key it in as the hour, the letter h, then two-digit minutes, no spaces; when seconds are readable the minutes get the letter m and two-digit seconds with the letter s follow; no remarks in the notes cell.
3h32
